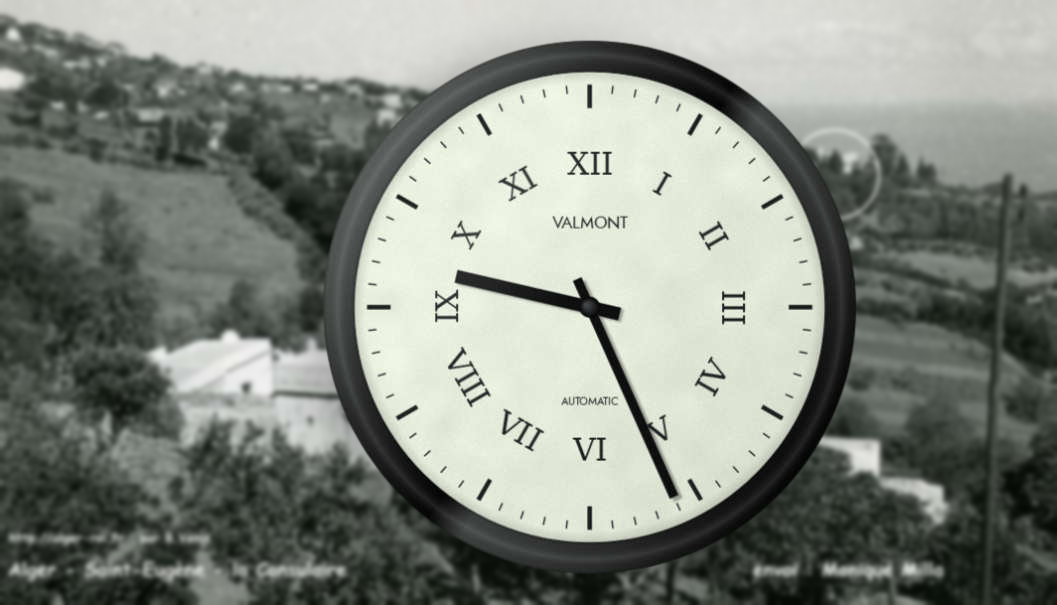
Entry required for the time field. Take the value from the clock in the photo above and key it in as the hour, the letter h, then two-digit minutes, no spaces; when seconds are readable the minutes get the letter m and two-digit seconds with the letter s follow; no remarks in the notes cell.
9h26
